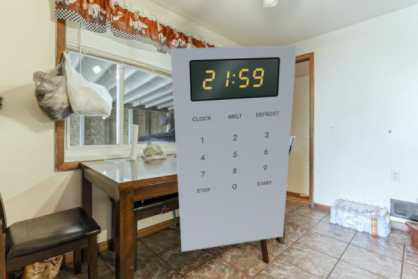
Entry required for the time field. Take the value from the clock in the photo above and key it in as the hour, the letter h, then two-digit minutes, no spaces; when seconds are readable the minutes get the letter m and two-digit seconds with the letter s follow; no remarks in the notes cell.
21h59
